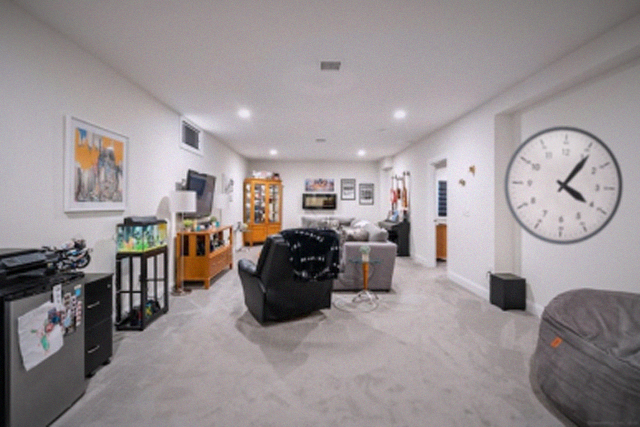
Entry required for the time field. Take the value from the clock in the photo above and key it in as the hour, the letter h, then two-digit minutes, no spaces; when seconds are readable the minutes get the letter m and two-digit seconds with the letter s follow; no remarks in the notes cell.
4h06
